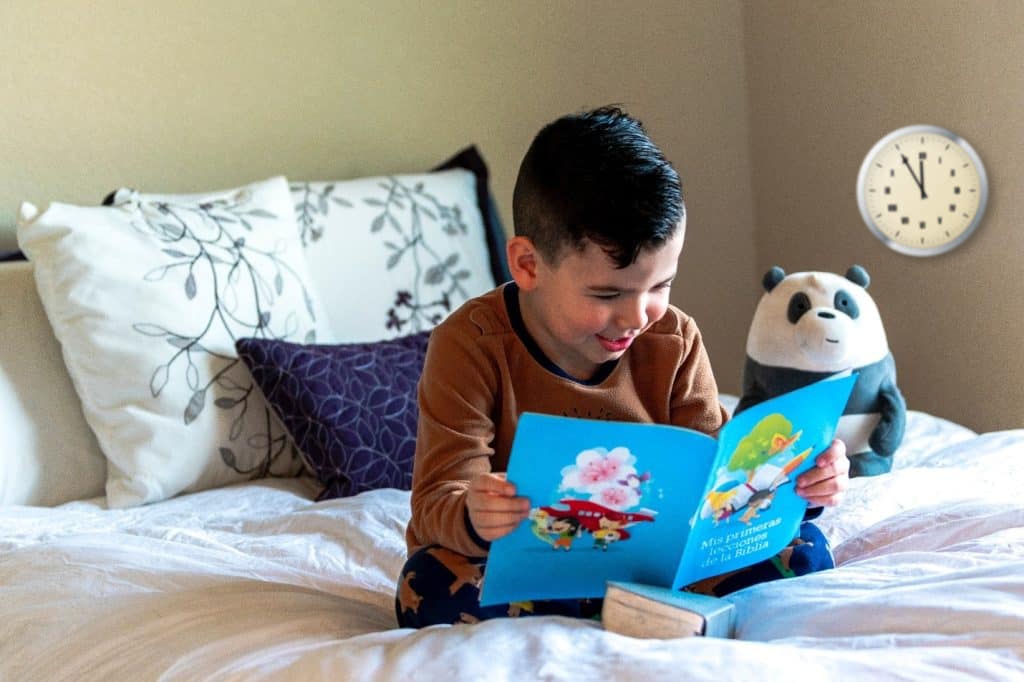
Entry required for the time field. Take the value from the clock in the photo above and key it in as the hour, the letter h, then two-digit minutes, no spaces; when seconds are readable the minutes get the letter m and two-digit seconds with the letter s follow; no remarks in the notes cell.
11h55
